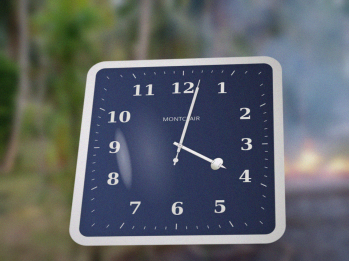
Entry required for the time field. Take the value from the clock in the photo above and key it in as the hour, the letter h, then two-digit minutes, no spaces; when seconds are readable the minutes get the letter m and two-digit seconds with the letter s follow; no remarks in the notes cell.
4h02m02s
